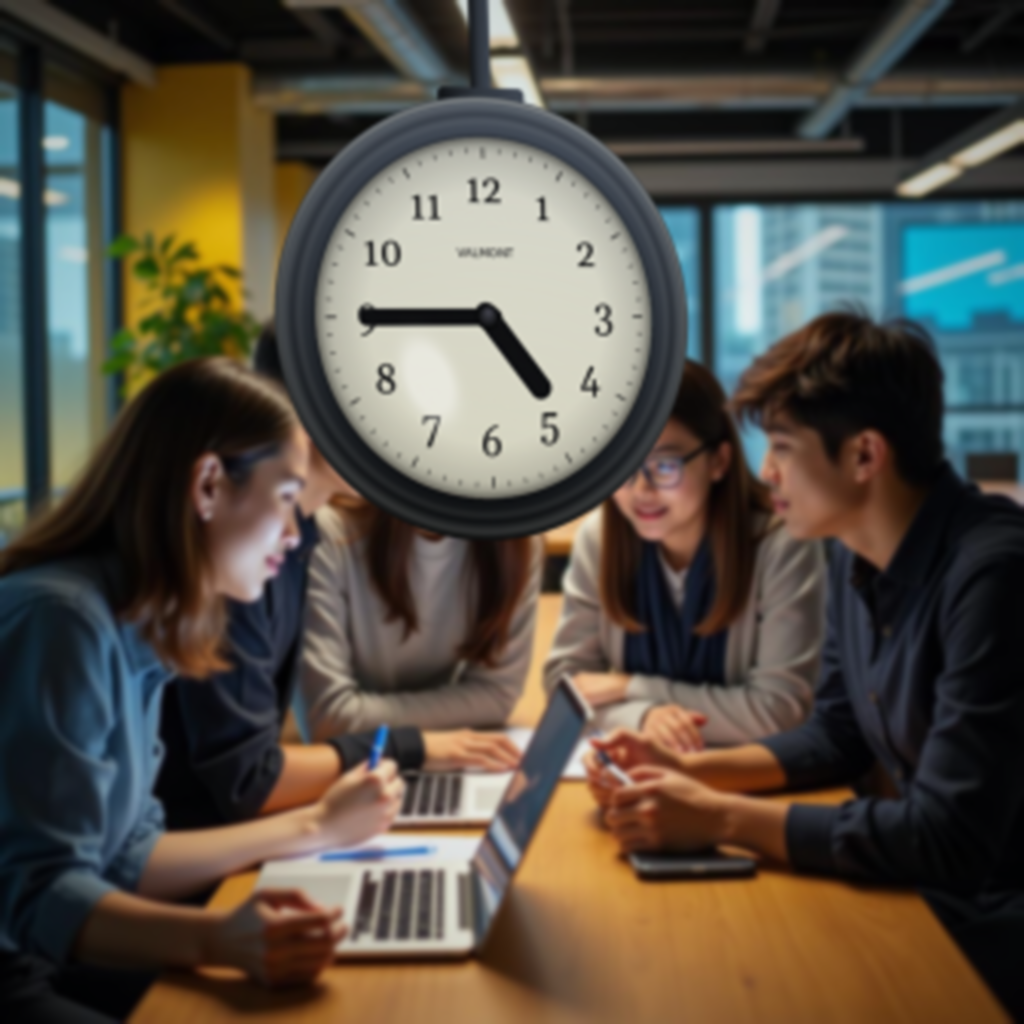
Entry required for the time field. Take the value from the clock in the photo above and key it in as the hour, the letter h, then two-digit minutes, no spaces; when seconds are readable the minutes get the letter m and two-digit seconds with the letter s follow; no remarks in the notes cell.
4h45
